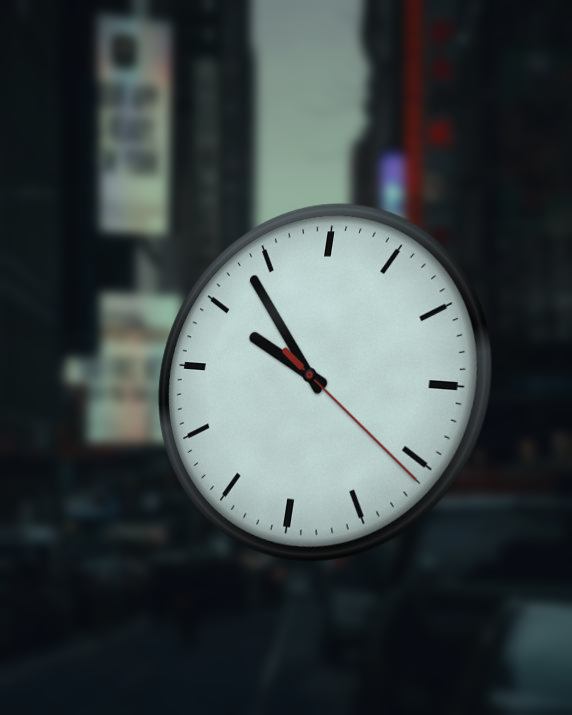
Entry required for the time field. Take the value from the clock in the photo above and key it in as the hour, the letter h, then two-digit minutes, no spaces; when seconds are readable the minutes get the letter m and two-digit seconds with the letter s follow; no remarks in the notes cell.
9h53m21s
